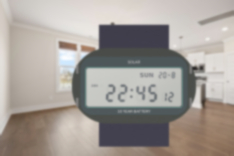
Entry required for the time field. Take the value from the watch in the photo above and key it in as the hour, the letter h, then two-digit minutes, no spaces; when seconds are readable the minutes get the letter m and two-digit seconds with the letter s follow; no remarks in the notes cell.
22h45
